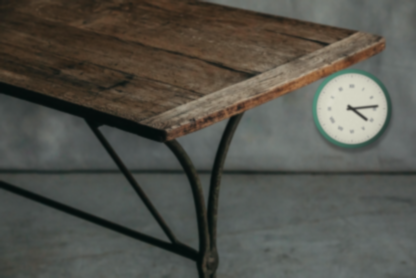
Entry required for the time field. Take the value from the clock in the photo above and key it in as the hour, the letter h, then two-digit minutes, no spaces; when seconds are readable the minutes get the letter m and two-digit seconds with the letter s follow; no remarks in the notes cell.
4h14
